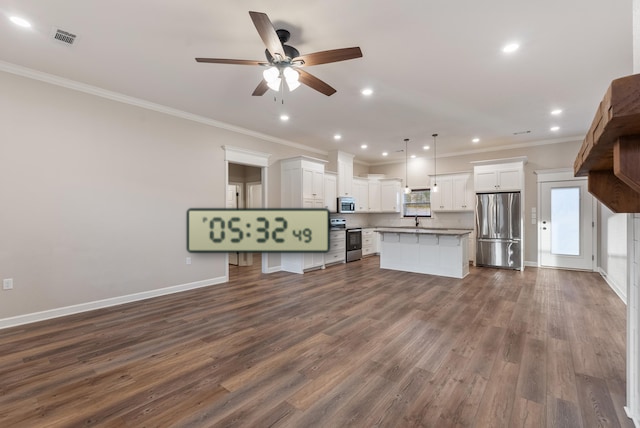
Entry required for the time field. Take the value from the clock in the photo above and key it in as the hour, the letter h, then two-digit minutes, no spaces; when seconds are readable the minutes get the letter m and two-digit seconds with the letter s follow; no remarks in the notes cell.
5h32m49s
